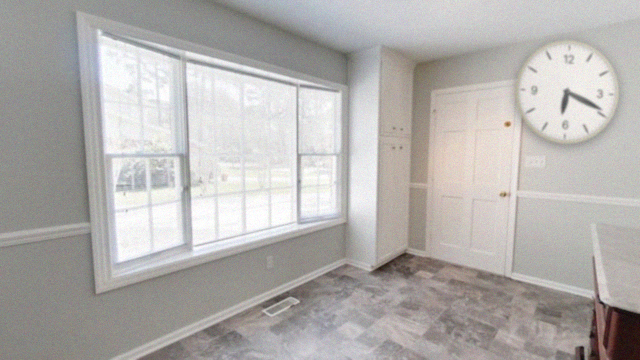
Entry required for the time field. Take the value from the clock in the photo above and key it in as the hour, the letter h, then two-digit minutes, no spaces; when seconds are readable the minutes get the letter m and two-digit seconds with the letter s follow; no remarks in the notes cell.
6h19
